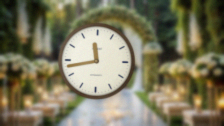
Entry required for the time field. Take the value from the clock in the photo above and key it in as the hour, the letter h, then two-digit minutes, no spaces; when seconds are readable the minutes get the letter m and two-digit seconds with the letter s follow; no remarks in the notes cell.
11h43
